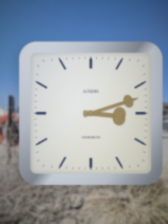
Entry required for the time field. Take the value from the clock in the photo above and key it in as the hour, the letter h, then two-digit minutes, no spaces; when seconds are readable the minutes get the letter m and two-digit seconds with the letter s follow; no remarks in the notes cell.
3h12
